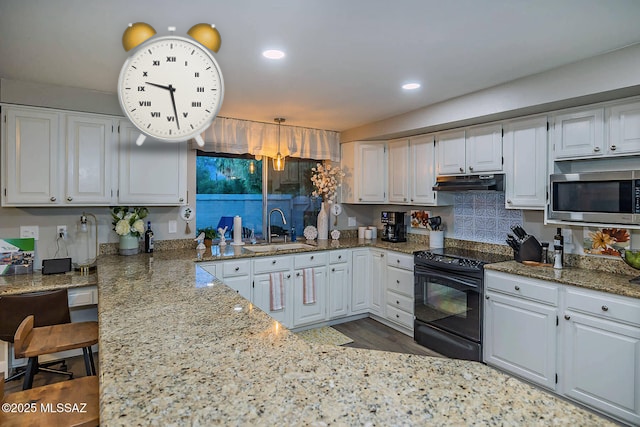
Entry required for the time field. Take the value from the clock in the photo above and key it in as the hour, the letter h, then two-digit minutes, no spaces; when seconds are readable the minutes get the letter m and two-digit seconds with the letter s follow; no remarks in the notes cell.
9h28
